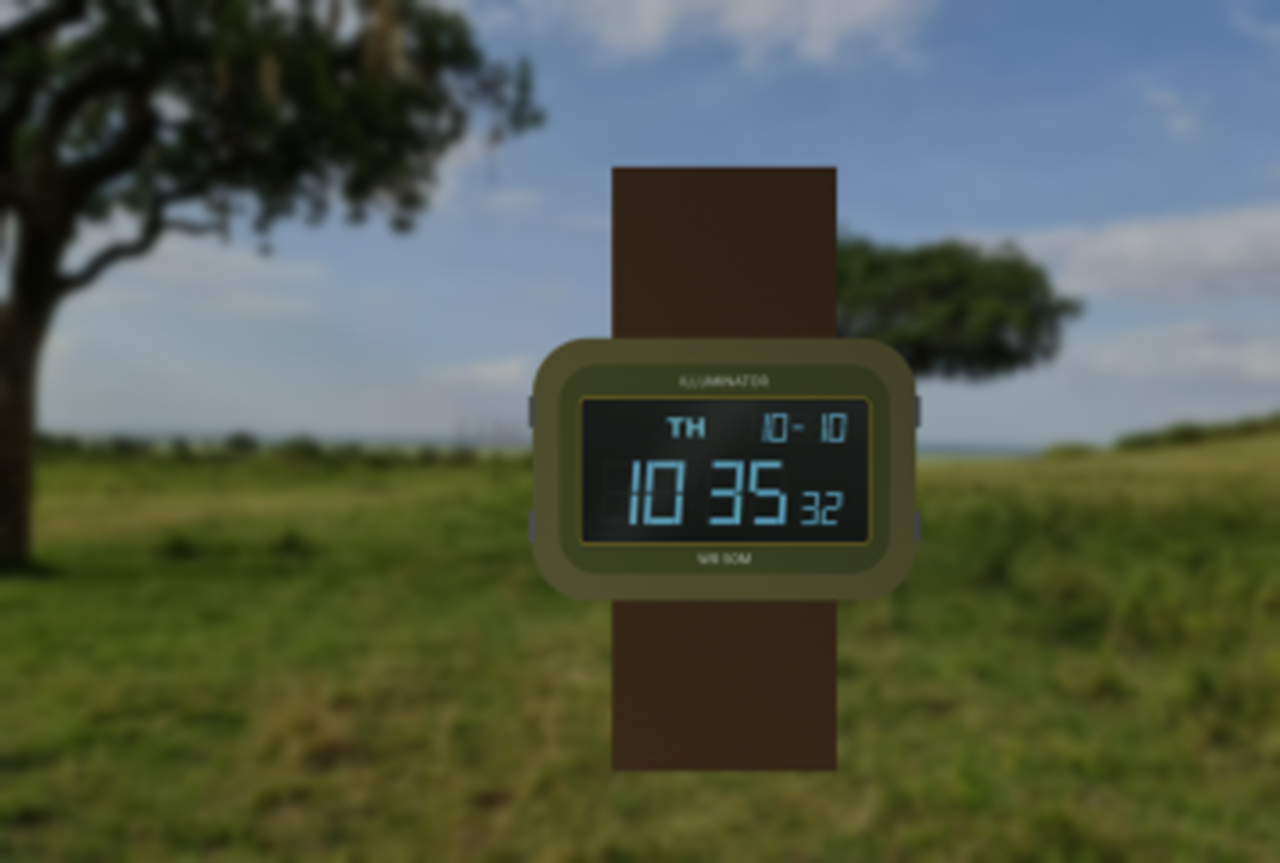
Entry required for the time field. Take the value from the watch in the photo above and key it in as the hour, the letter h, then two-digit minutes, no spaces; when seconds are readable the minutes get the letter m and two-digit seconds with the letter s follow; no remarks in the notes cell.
10h35m32s
